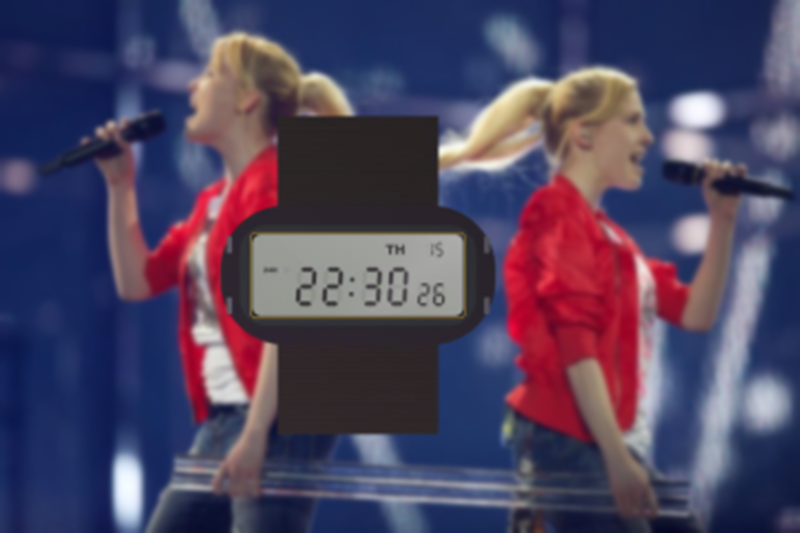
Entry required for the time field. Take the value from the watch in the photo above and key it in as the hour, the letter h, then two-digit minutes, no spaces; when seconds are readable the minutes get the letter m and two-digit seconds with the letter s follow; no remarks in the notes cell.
22h30m26s
